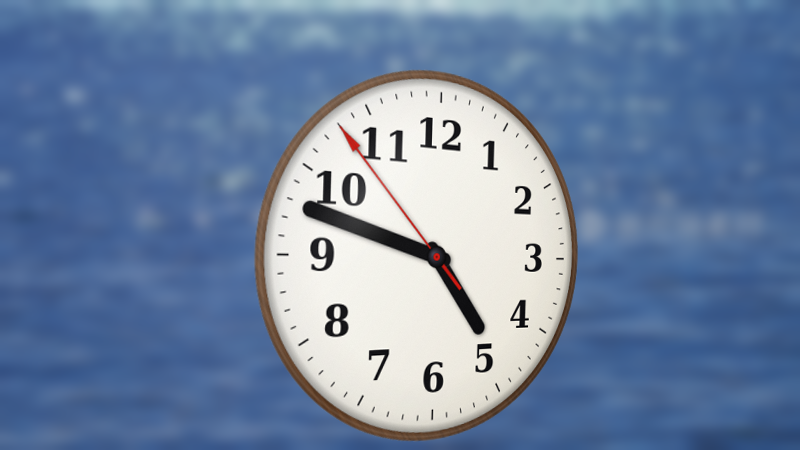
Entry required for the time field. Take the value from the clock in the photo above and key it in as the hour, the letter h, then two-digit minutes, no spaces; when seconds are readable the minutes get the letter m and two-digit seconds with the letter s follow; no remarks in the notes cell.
4h47m53s
